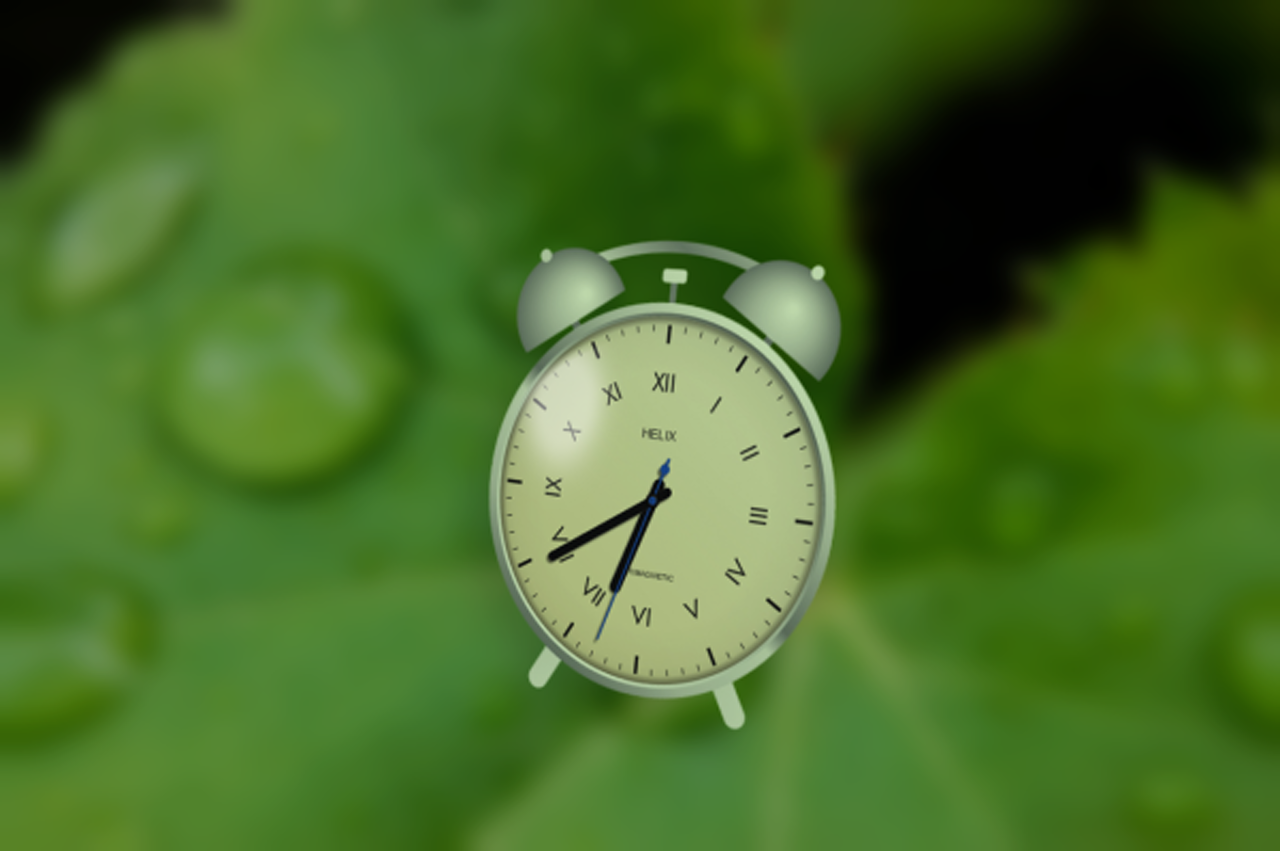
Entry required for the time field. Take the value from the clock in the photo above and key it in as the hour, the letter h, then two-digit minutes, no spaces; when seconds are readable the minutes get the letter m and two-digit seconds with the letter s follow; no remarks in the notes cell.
6h39m33s
